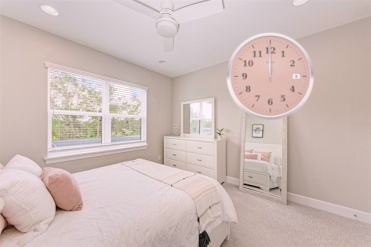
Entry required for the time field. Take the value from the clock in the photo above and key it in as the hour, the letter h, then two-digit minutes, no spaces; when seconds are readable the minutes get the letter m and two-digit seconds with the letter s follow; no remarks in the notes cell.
12h00
